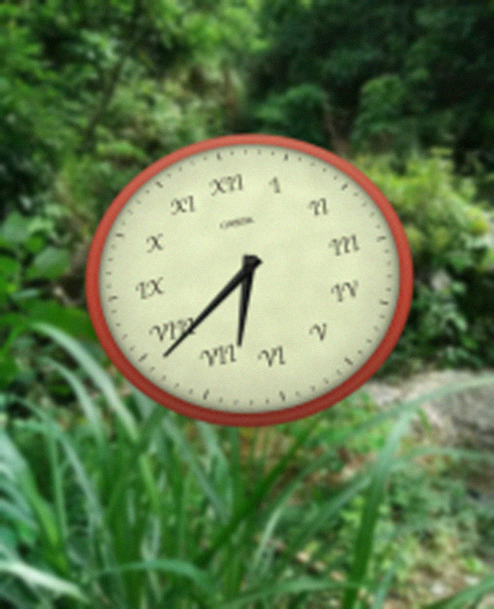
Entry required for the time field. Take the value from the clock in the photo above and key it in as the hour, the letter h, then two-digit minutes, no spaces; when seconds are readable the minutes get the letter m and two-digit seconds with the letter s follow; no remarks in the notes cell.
6h39
